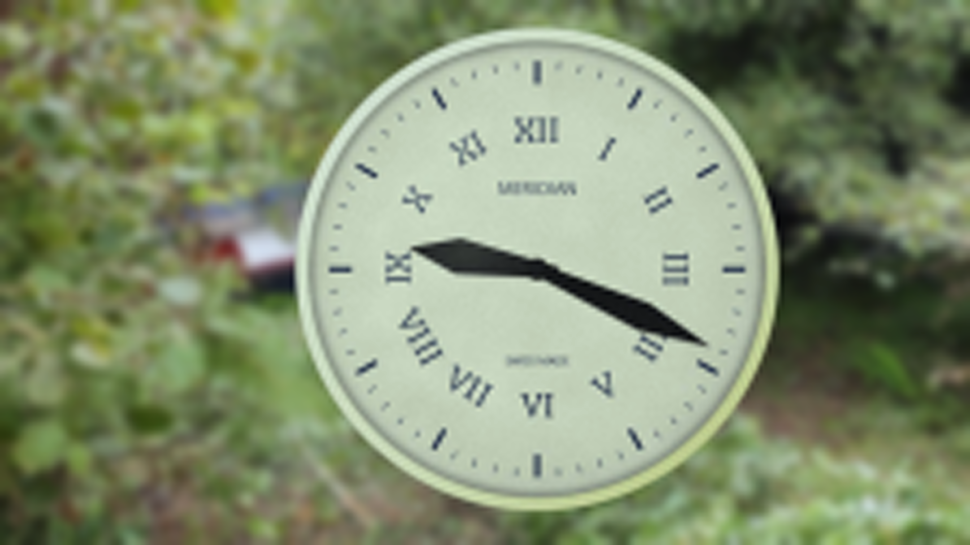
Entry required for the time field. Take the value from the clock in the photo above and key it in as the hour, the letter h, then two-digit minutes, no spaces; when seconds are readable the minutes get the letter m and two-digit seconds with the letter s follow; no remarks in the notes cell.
9h19
